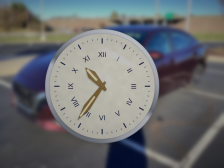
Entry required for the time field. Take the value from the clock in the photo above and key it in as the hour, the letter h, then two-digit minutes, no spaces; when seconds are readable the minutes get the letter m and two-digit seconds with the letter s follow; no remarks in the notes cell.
10h36
